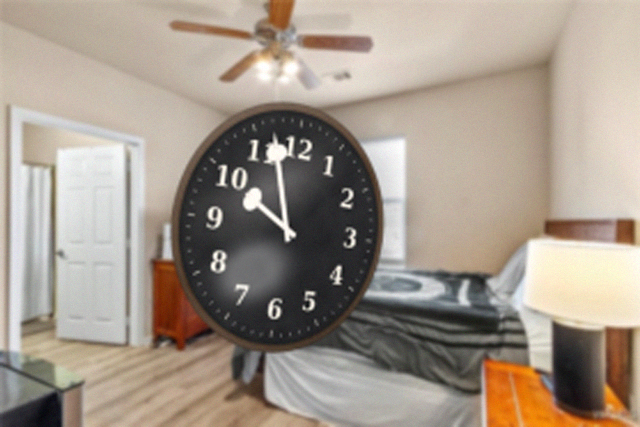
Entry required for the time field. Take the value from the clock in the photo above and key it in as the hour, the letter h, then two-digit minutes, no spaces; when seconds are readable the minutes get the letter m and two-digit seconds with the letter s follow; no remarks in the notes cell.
9h57
